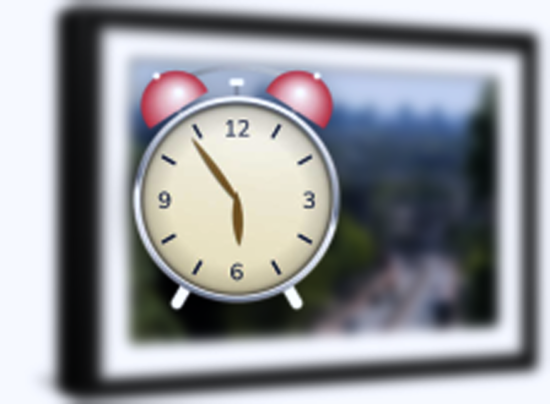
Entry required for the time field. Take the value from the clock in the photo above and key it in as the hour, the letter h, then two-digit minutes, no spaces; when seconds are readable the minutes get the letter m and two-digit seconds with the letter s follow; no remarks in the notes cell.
5h54
